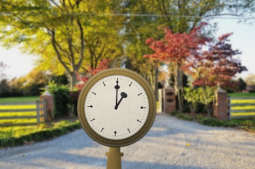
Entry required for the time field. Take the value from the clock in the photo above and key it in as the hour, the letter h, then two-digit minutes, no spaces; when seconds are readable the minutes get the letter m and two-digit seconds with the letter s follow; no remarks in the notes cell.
1h00
